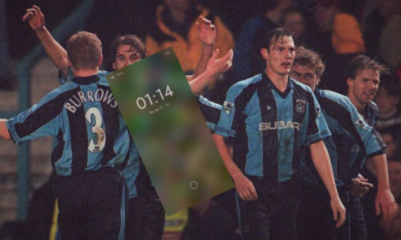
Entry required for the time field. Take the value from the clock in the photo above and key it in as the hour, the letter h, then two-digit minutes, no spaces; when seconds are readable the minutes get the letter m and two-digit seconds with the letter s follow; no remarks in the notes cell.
1h14
